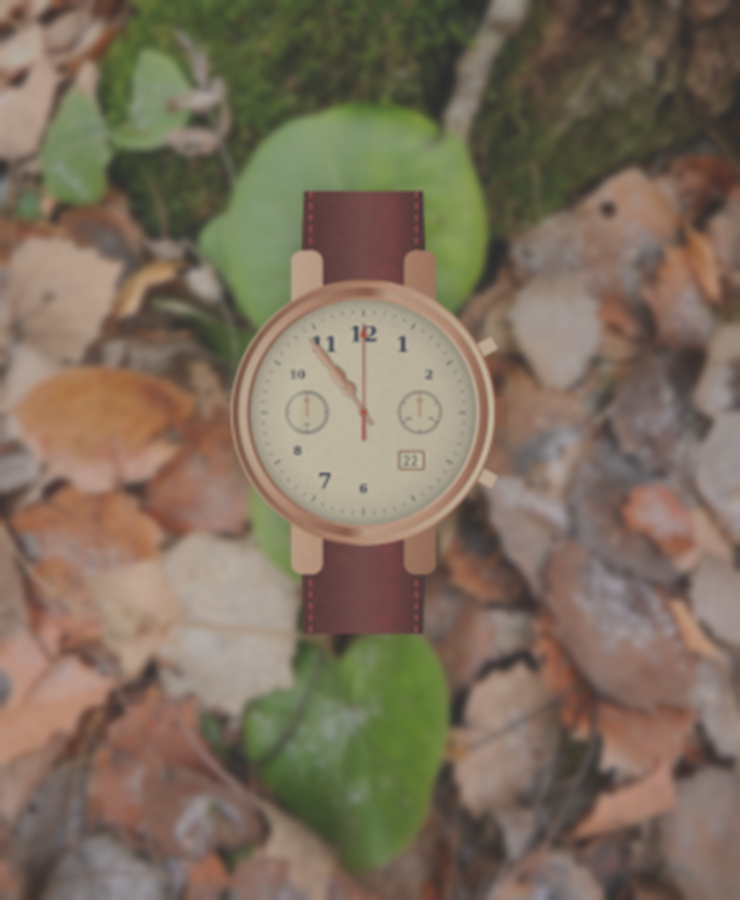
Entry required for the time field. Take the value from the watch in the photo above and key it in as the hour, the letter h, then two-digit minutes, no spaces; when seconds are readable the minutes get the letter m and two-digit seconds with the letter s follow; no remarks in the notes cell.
10h54
